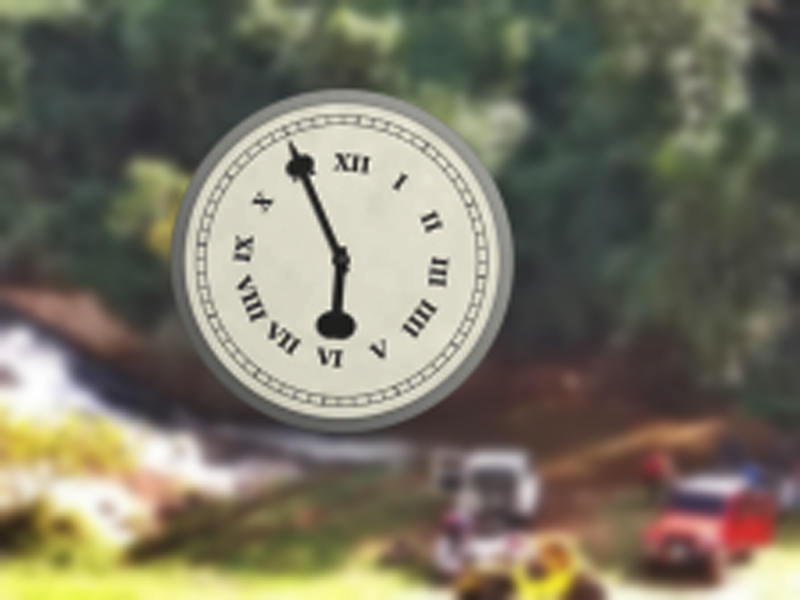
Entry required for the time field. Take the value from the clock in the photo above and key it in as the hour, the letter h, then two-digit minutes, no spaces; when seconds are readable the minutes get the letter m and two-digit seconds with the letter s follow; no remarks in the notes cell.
5h55
